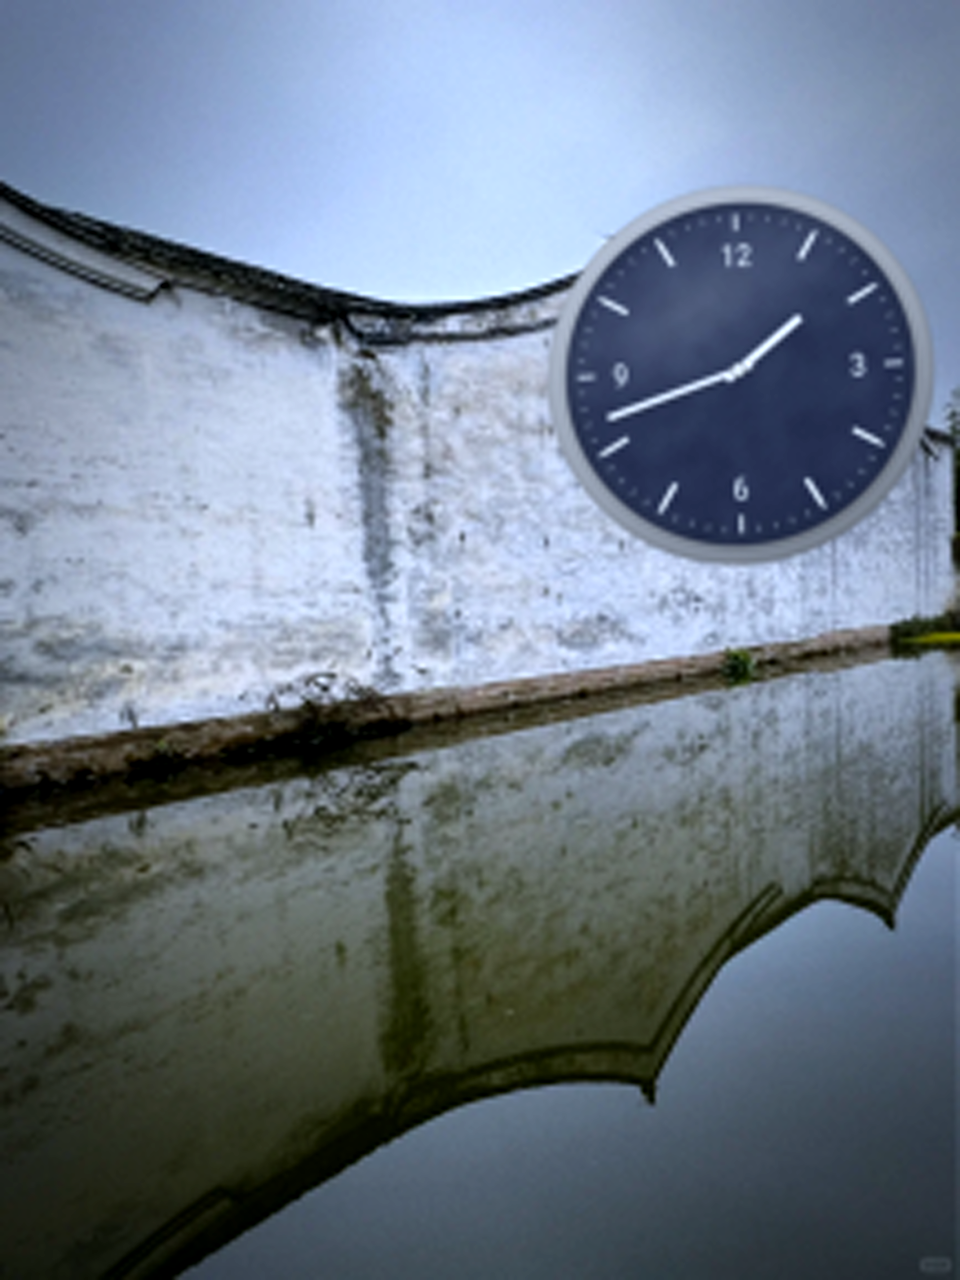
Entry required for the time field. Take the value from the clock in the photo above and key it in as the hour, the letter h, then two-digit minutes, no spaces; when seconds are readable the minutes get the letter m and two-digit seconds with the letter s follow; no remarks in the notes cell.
1h42
